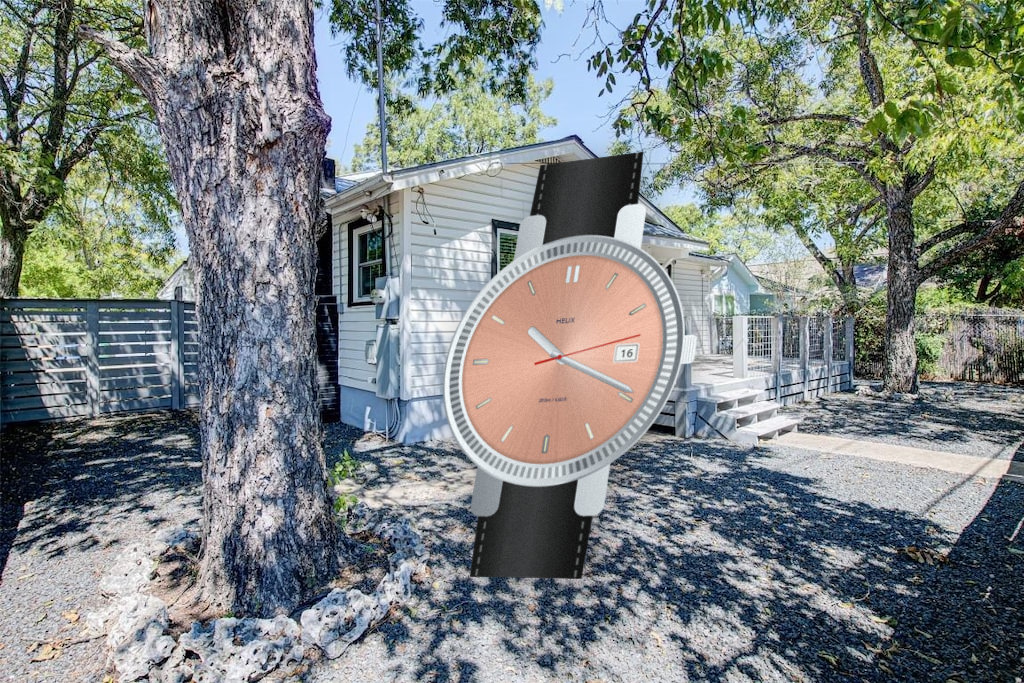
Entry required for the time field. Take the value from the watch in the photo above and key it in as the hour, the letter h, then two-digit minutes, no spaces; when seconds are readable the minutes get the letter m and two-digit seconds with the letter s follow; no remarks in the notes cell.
10h19m13s
